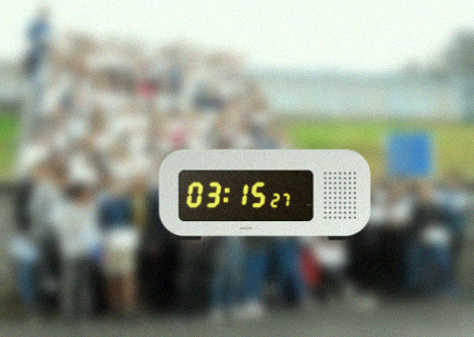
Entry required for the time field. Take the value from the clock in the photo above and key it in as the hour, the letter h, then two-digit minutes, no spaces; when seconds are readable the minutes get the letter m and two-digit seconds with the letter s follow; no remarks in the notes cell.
3h15m27s
